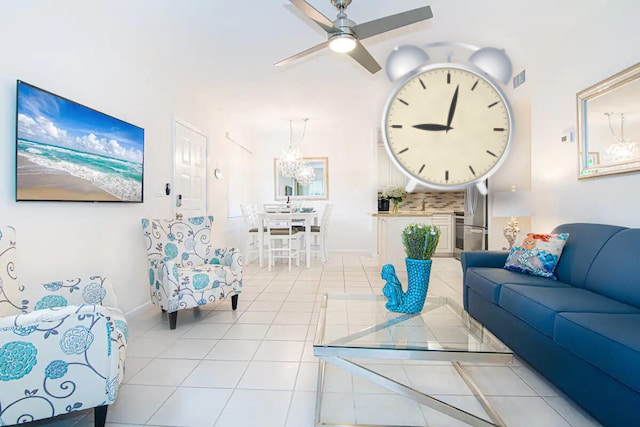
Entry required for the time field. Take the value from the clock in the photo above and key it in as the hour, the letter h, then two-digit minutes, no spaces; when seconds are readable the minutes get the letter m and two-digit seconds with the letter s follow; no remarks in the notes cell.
9h02
